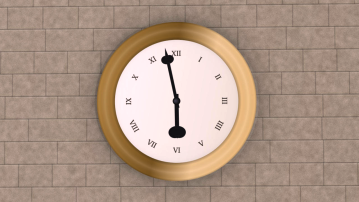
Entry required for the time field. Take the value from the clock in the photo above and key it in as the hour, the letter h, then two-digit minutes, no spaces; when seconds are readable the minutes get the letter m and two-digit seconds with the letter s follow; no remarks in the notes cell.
5h58
